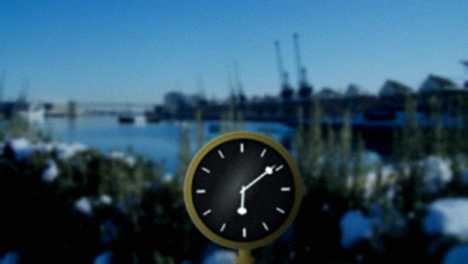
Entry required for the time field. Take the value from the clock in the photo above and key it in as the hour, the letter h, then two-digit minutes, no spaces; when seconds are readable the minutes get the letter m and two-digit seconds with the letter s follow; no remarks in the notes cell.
6h09
